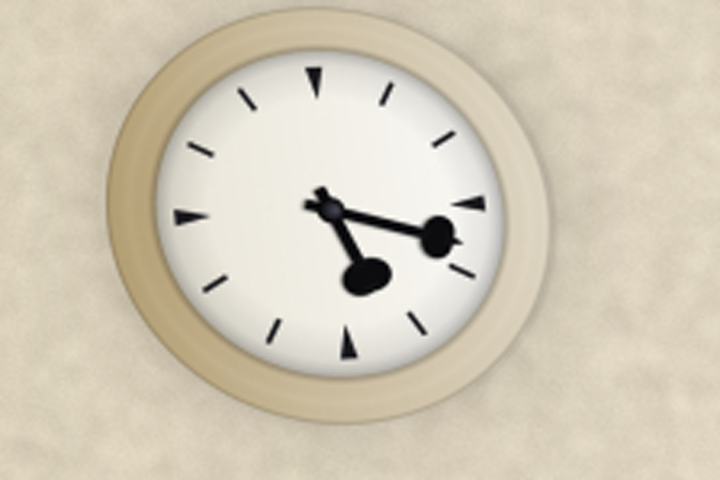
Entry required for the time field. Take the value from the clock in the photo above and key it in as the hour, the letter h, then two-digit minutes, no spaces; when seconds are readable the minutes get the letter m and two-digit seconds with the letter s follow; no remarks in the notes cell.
5h18
